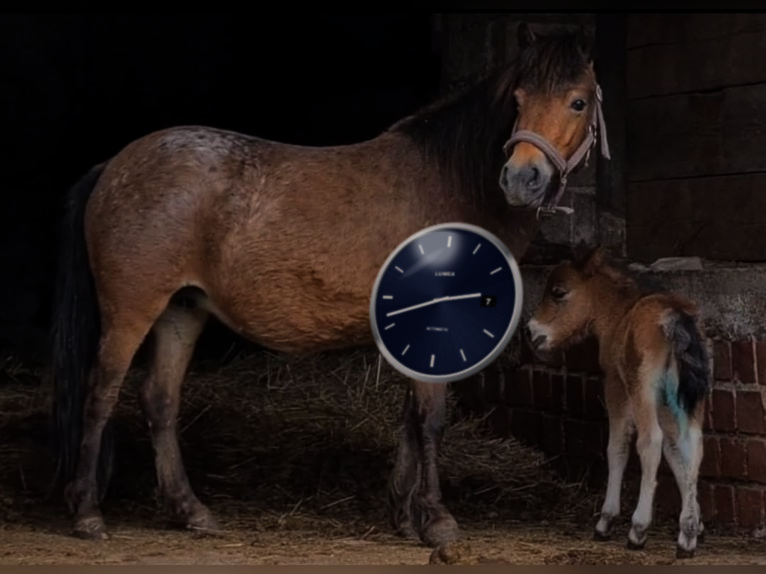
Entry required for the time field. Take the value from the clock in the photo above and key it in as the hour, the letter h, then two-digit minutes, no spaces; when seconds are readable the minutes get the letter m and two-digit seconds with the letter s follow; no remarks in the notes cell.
2h42
